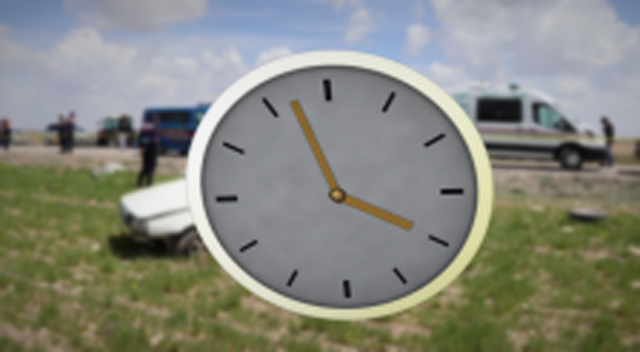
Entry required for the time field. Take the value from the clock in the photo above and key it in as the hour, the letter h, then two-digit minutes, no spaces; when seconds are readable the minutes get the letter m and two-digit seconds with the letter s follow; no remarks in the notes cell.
3h57
